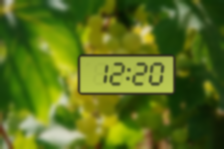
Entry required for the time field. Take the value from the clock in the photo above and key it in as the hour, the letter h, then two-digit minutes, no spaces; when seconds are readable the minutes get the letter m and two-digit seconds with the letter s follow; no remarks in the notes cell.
12h20
